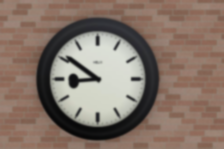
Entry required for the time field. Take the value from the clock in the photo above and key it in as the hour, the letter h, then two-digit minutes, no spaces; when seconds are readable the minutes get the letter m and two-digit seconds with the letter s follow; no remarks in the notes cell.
8h51
